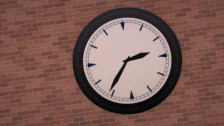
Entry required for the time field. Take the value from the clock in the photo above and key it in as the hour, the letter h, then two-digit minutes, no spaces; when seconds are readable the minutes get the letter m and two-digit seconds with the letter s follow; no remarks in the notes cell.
2h36
